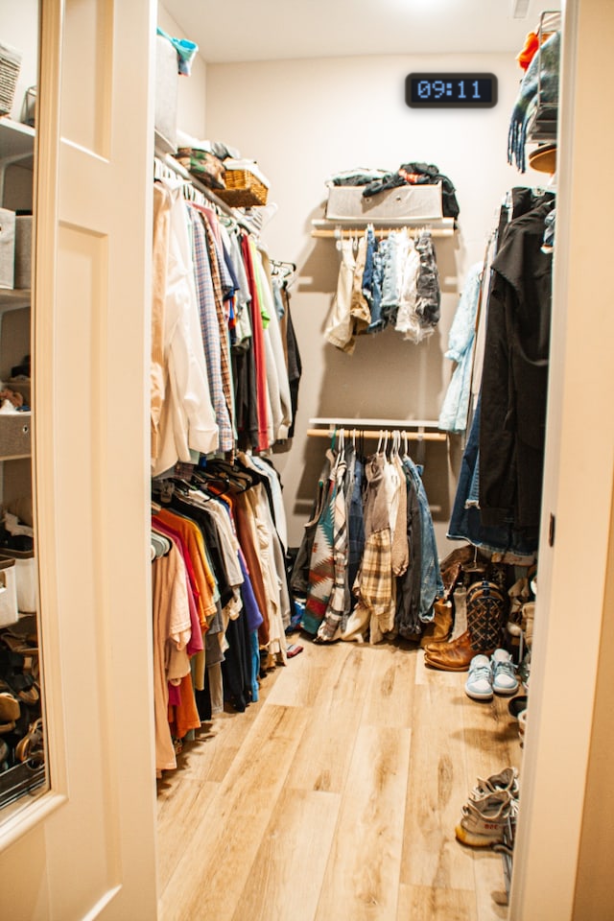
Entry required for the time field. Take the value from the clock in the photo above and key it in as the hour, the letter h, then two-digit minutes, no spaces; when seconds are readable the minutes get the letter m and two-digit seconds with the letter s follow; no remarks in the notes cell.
9h11
